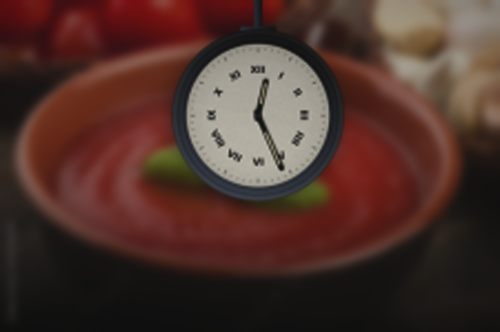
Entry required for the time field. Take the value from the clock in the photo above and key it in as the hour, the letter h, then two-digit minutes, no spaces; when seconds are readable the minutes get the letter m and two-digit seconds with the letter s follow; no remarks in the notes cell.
12h26
